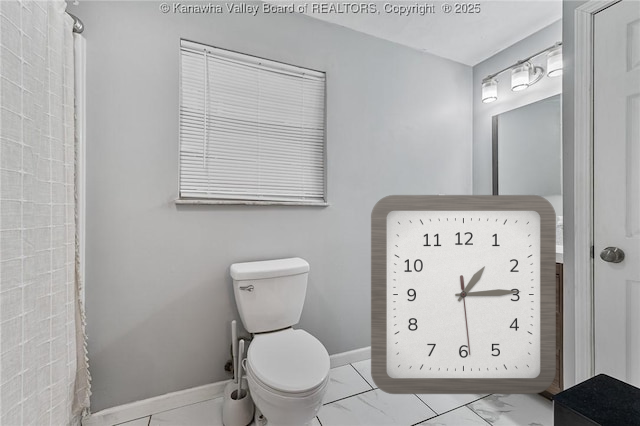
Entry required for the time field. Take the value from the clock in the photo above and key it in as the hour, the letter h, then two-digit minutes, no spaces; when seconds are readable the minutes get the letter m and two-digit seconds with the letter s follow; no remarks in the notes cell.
1h14m29s
